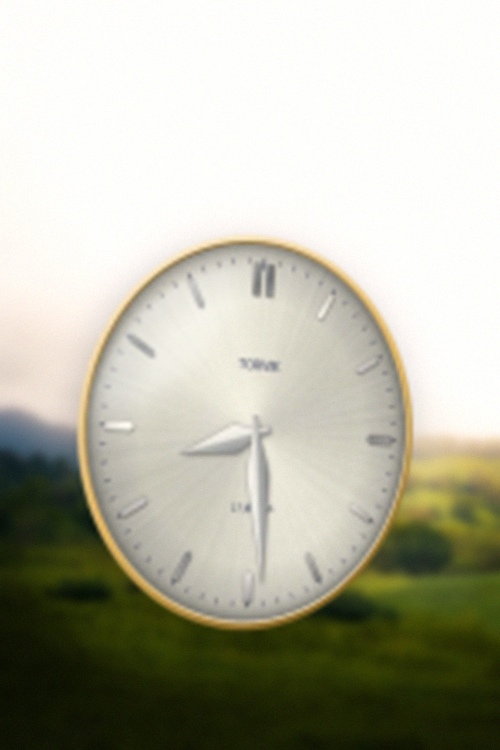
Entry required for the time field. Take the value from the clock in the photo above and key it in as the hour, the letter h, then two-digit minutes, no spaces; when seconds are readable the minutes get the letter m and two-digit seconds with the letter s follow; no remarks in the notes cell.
8h29
